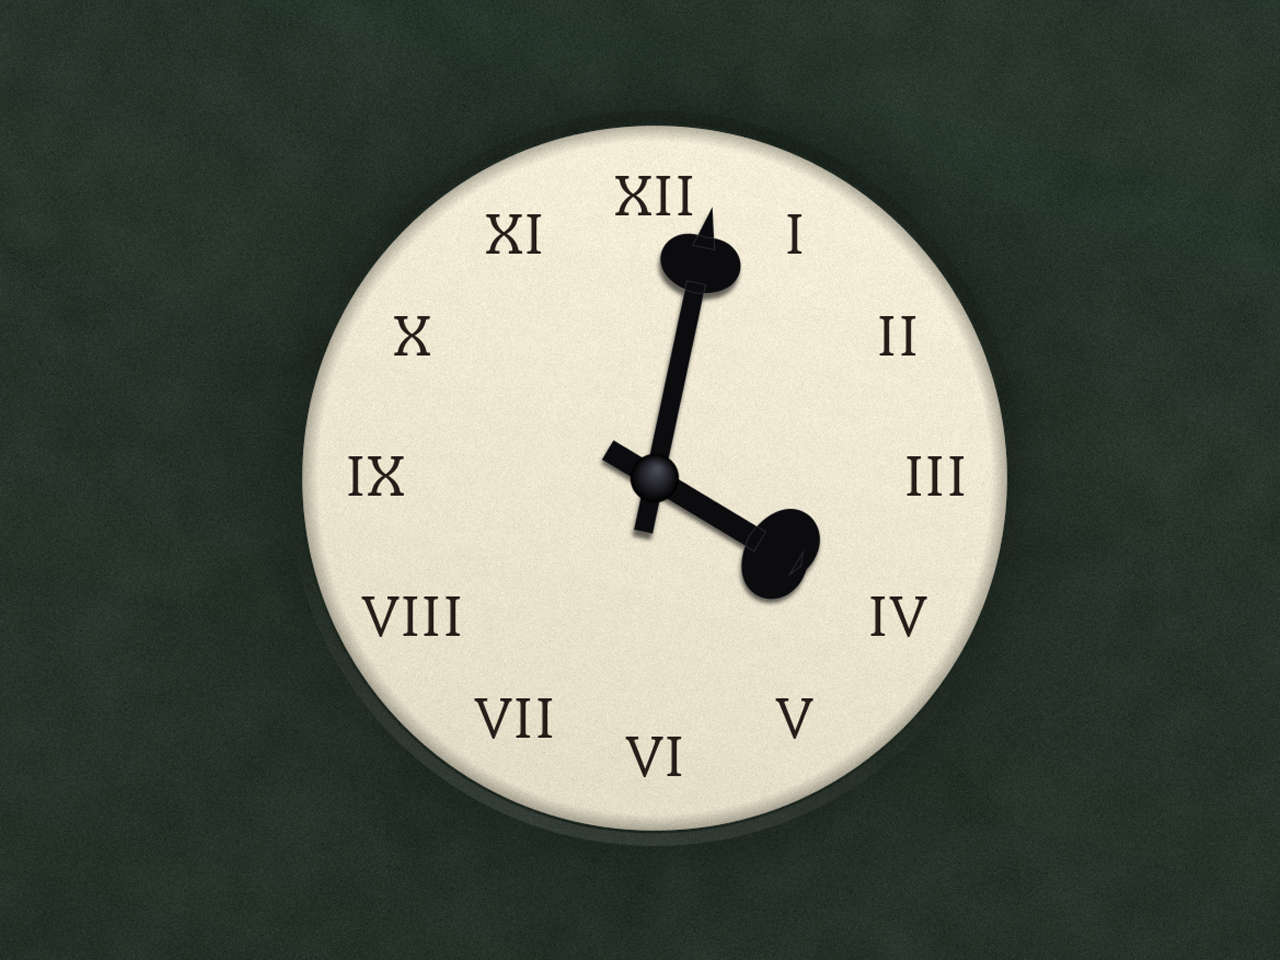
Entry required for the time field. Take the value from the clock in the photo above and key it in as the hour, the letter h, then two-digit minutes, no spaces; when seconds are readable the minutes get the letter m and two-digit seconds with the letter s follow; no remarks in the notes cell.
4h02
